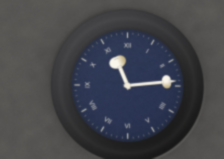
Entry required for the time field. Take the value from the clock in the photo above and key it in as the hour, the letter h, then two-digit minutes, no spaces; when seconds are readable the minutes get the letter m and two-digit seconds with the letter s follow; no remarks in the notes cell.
11h14
